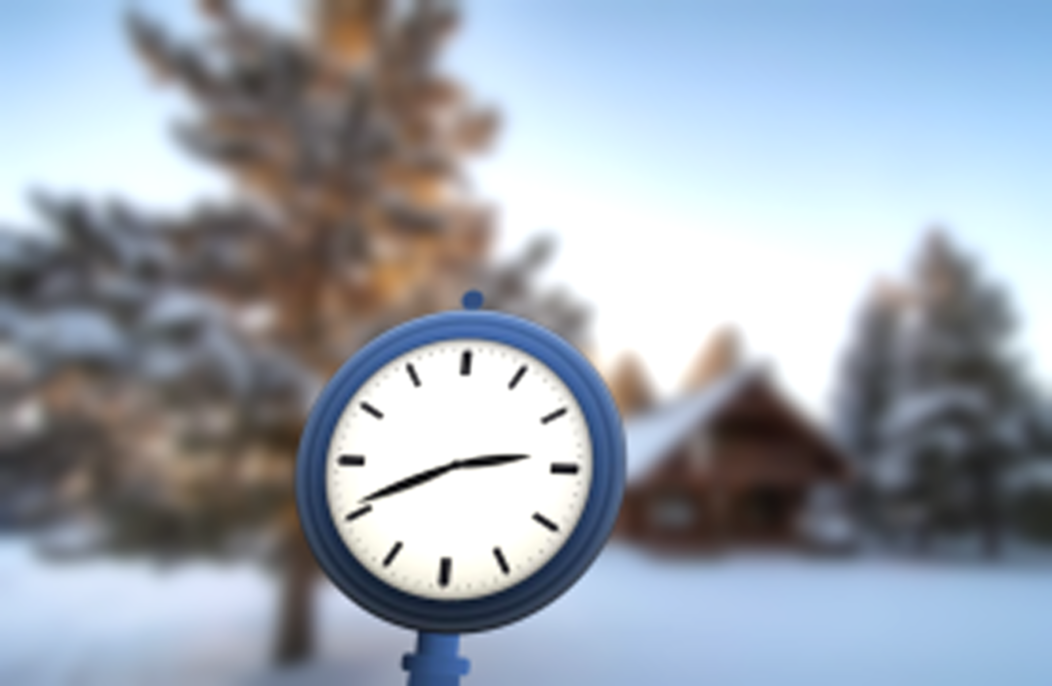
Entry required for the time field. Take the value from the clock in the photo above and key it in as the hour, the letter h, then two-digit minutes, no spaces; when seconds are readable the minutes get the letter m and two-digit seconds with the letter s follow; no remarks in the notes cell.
2h41
